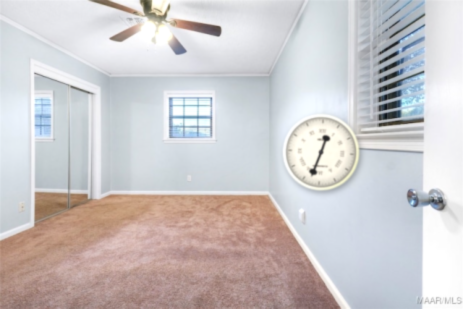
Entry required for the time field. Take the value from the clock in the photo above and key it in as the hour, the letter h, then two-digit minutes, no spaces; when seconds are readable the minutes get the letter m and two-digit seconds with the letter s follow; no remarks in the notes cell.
12h33
